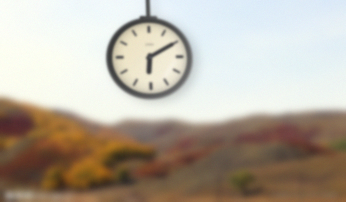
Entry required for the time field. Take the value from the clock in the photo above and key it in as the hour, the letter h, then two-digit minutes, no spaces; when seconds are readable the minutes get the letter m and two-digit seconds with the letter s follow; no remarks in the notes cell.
6h10
